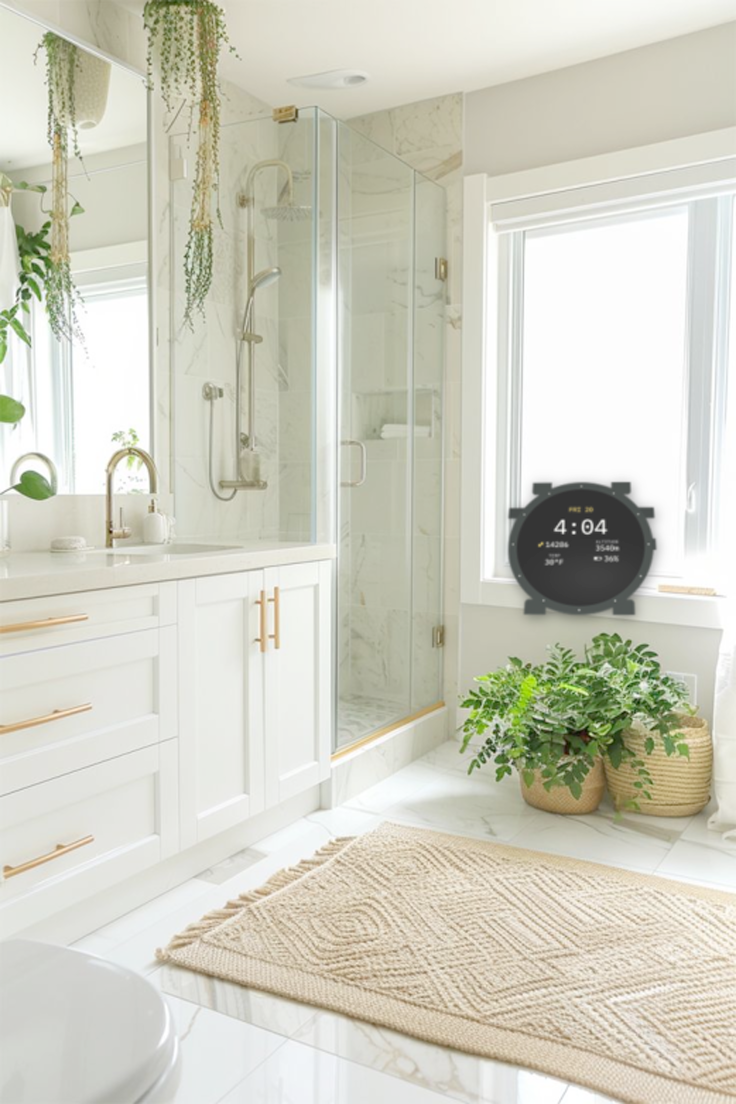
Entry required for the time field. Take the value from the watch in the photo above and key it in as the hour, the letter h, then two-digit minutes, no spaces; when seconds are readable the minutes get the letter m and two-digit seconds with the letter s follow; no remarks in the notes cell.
4h04
